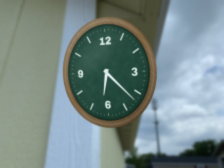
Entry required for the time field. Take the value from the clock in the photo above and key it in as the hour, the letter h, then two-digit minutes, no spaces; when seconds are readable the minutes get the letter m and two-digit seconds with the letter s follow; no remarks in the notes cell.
6h22
